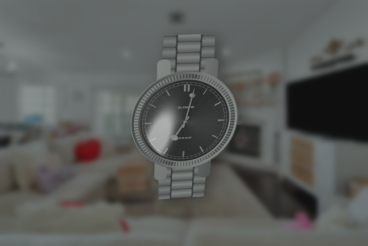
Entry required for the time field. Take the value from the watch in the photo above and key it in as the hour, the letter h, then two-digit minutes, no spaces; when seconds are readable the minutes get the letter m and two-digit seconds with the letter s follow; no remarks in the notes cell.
7h02
